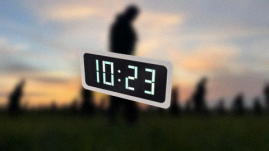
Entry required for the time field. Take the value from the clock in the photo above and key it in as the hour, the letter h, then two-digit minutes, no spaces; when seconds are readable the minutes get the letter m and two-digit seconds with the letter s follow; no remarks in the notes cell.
10h23
